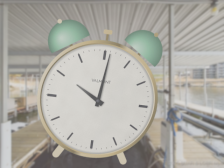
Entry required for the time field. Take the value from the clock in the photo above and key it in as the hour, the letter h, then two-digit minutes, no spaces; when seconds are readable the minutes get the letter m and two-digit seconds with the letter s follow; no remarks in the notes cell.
10h01
